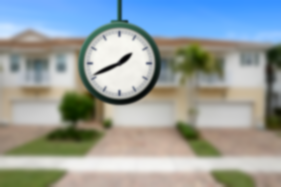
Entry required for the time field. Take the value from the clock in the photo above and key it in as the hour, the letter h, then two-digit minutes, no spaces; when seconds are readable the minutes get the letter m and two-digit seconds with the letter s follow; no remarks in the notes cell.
1h41
